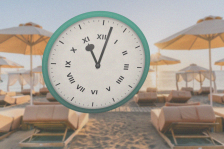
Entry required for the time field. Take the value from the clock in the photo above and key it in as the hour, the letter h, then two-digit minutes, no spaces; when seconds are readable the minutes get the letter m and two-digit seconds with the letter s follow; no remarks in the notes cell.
11h02
